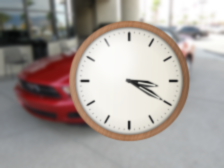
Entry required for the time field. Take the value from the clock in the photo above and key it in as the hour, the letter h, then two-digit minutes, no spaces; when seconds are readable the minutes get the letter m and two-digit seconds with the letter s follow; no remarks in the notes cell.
3h20
